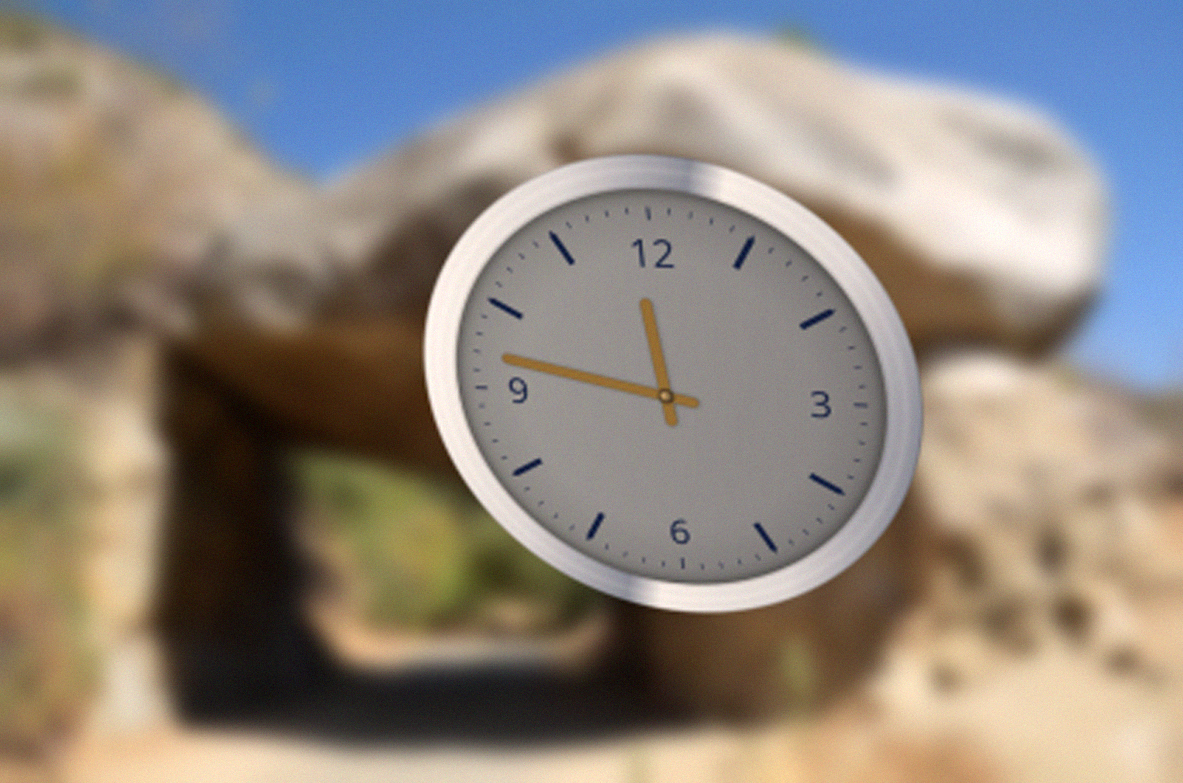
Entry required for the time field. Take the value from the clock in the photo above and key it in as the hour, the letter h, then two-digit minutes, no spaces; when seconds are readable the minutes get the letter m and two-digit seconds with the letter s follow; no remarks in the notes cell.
11h47
